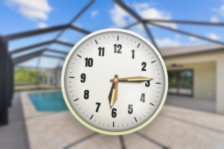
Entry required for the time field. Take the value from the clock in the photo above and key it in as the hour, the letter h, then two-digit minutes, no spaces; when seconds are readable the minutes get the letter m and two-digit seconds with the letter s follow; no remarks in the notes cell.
6h14
